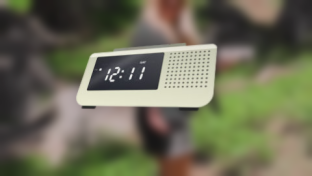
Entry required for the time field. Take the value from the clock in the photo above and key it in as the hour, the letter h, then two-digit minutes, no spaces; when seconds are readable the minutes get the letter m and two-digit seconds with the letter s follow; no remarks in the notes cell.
12h11
